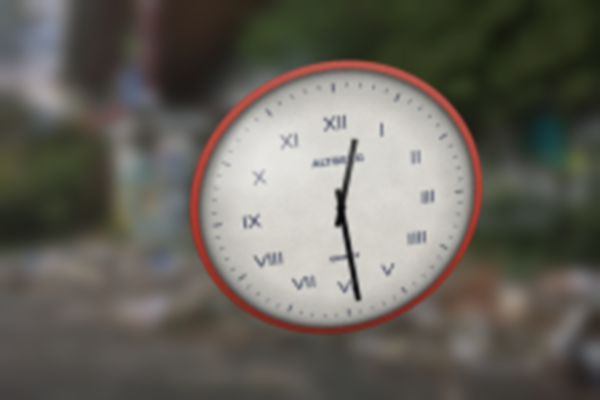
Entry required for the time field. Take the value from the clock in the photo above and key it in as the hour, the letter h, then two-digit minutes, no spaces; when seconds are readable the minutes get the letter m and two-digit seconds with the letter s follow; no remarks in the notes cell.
12h29
